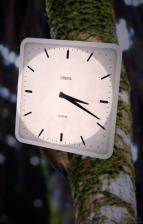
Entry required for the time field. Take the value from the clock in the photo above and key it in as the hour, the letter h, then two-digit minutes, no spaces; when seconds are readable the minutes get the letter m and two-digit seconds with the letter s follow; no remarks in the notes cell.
3h19
